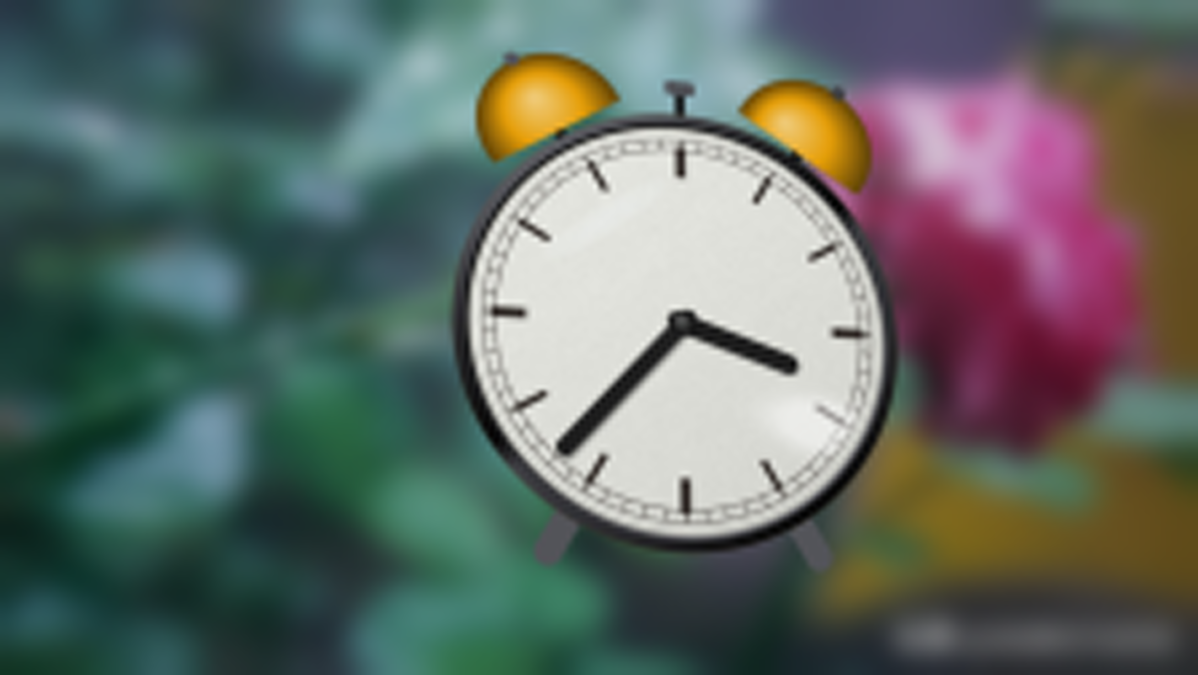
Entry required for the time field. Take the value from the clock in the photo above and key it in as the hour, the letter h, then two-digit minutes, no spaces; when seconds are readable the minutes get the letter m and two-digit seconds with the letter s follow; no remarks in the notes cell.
3h37
